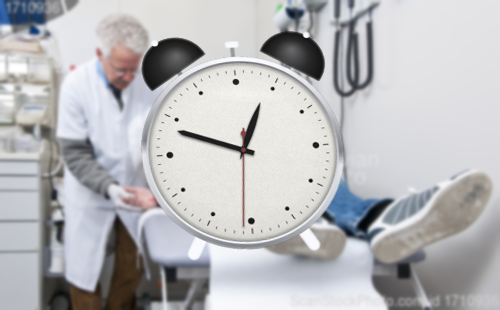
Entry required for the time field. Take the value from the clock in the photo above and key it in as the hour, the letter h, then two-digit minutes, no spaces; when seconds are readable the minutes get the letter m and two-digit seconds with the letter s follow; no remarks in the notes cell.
12h48m31s
